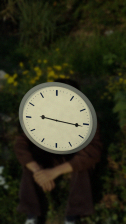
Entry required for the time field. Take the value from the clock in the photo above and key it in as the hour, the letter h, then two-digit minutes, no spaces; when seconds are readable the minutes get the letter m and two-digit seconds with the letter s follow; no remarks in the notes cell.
9h16
